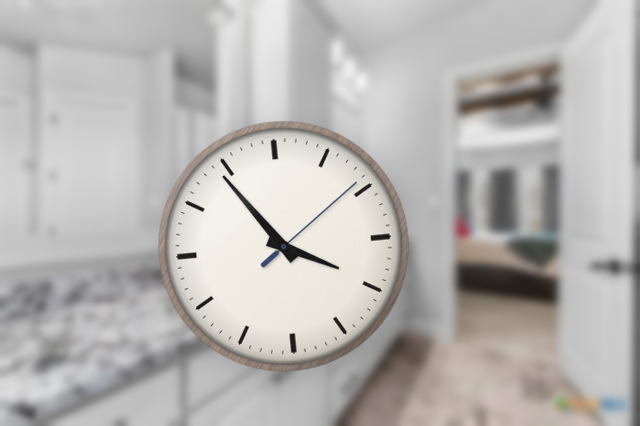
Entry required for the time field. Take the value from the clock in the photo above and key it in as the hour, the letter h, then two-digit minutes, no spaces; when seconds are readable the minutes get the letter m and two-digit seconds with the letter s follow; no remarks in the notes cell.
3h54m09s
